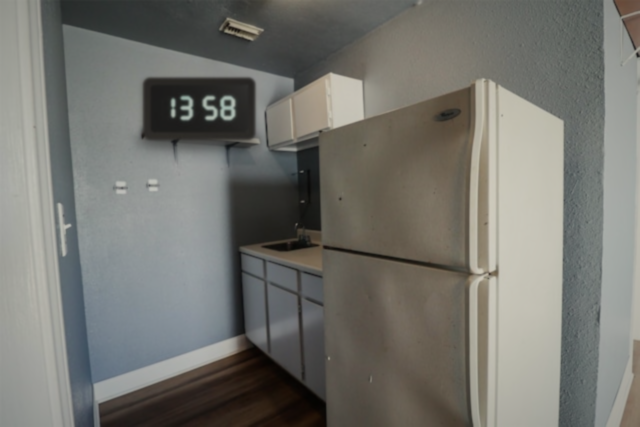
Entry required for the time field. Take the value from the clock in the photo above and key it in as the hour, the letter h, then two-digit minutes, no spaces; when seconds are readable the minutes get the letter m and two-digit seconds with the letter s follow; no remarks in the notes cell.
13h58
